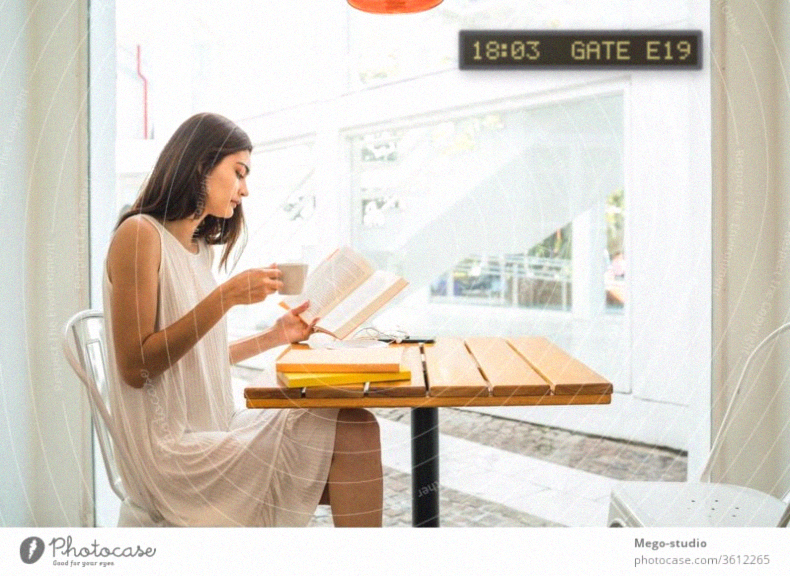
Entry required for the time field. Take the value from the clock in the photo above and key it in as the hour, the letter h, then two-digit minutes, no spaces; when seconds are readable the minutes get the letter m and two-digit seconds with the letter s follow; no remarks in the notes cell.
18h03
